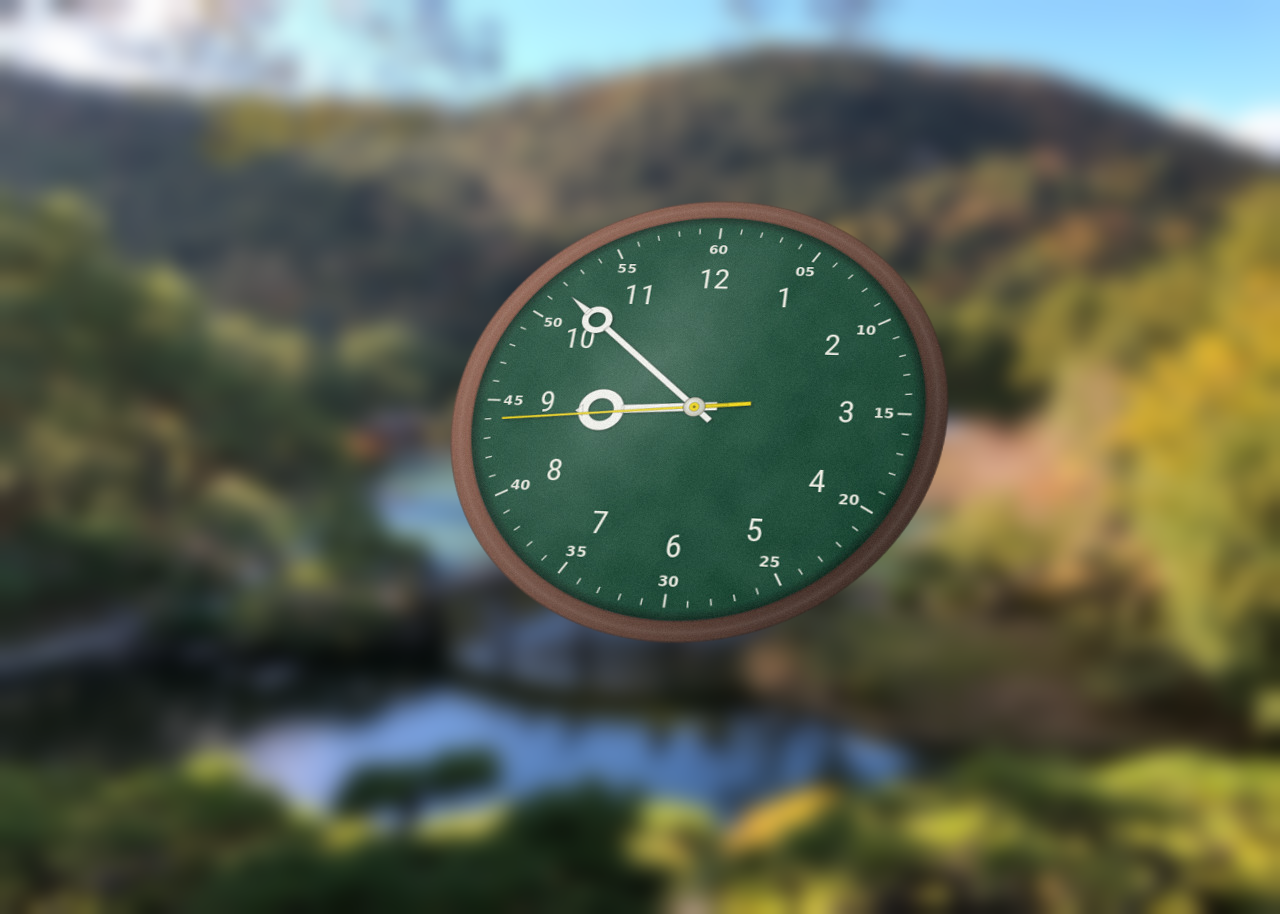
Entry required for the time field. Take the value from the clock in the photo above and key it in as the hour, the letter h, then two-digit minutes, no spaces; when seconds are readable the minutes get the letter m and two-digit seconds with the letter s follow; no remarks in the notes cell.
8h51m44s
